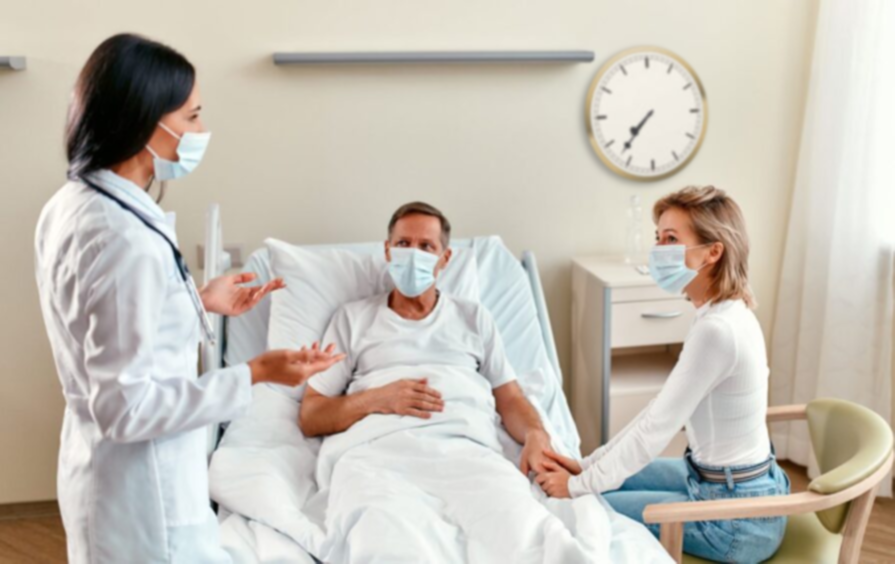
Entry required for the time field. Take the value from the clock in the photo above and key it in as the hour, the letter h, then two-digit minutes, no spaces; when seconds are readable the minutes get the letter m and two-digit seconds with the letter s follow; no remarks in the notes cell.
7h37
